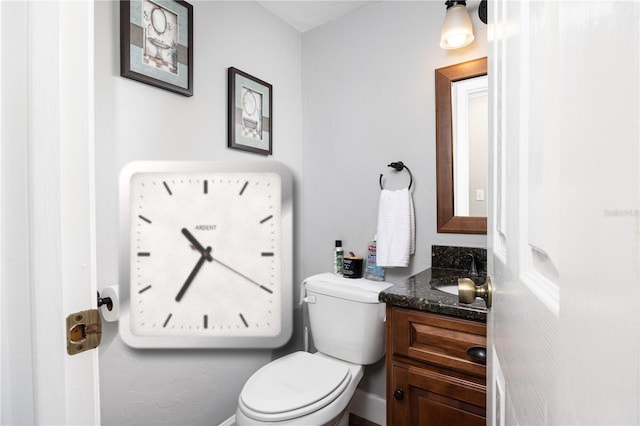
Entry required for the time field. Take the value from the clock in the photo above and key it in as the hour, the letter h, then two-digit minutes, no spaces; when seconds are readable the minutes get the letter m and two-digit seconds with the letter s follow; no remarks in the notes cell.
10h35m20s
